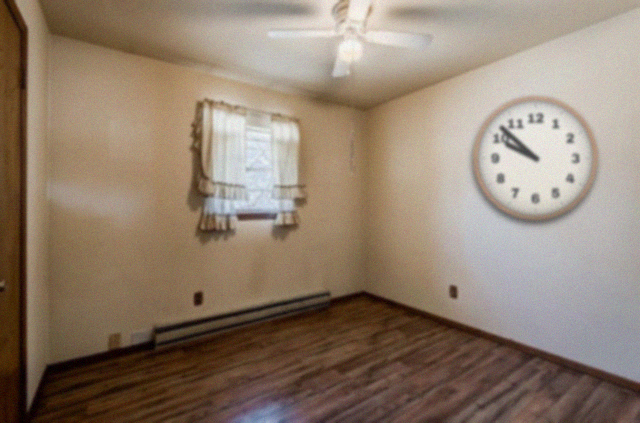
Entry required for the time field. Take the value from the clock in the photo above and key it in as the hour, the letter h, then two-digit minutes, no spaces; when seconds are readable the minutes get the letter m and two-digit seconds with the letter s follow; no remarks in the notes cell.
9h52
